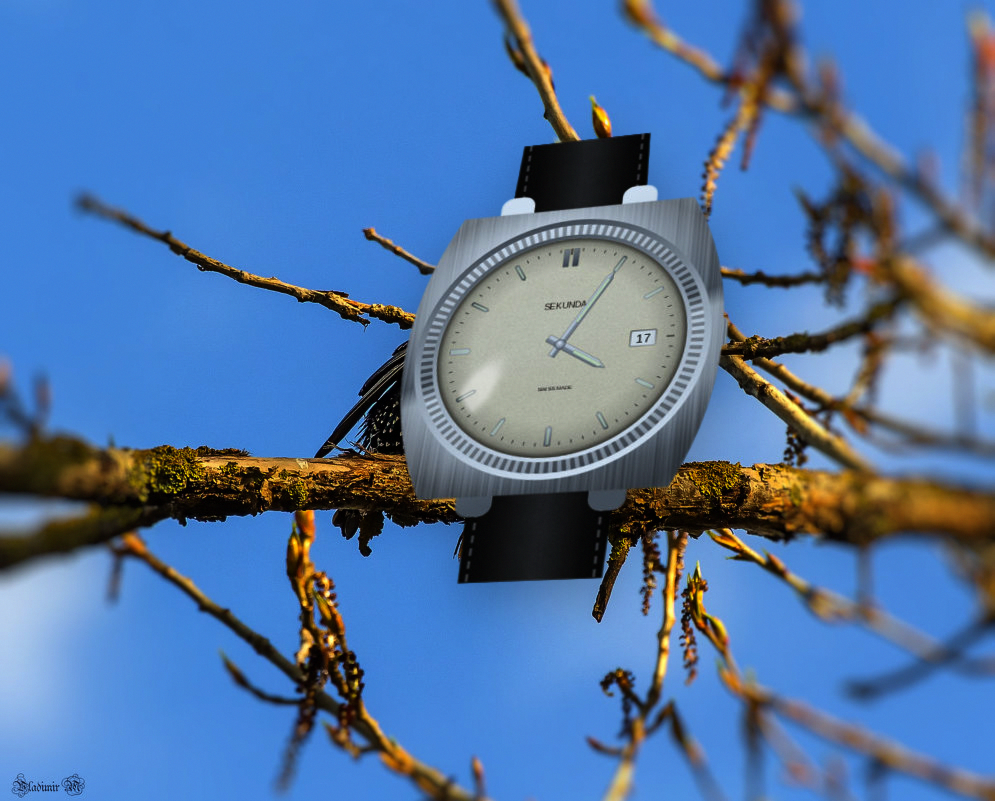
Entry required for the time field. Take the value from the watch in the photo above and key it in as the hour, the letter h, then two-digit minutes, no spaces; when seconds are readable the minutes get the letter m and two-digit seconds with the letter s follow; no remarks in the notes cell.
4h05
